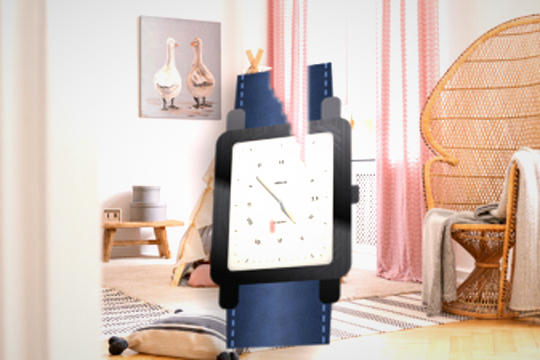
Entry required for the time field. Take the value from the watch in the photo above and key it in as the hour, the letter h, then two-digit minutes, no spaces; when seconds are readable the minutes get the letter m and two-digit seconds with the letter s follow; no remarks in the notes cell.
4h53
